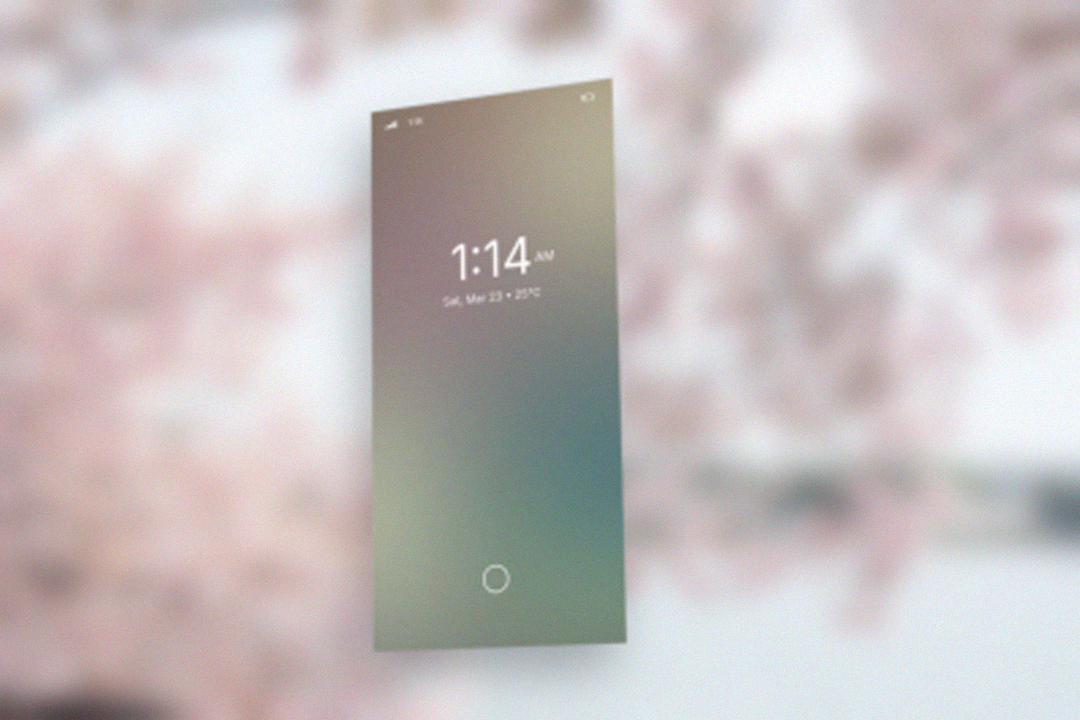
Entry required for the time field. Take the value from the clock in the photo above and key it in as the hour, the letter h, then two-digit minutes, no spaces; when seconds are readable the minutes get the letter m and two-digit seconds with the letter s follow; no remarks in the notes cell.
1h14
